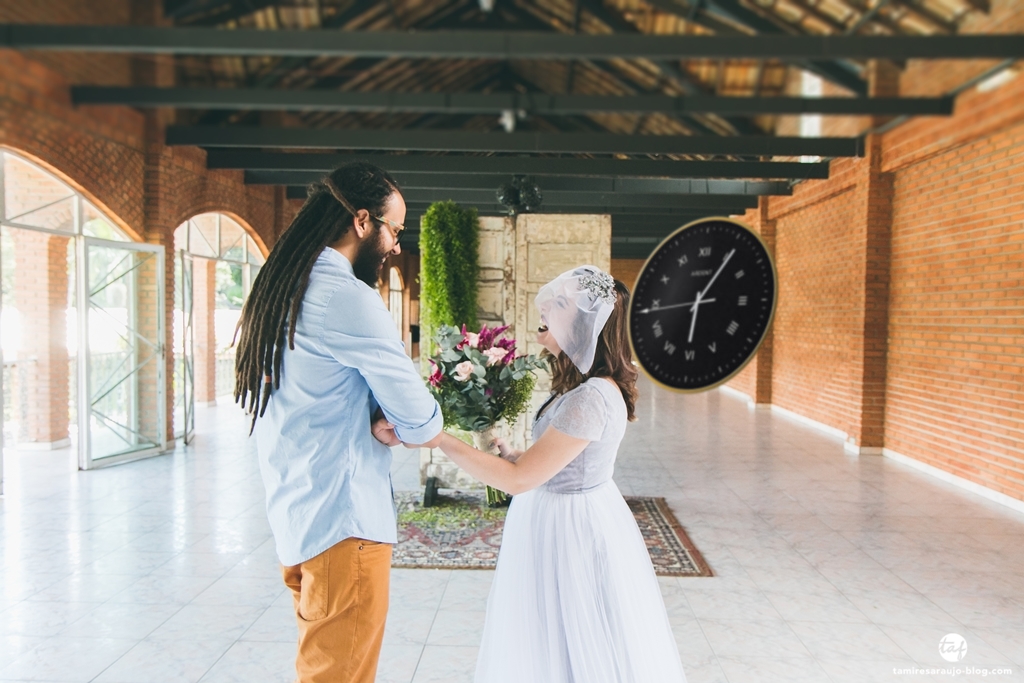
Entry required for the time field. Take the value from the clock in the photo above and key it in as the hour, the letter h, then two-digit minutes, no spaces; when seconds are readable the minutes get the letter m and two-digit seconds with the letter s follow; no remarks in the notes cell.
6h05m44s
